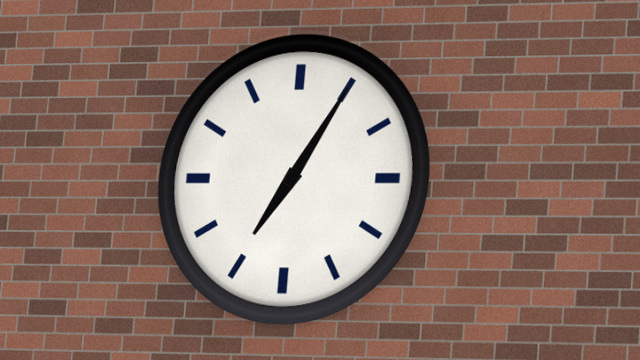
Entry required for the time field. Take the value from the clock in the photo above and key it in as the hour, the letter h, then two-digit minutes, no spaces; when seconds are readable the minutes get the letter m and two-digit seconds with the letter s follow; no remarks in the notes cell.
7h05
